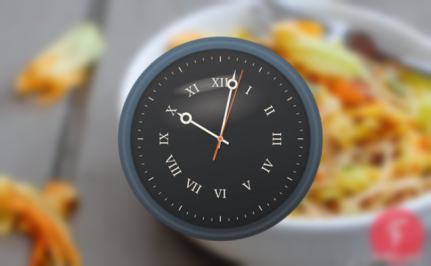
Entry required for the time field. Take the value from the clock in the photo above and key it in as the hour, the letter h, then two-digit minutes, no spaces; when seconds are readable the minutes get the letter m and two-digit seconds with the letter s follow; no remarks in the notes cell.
10h02m03s
